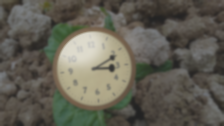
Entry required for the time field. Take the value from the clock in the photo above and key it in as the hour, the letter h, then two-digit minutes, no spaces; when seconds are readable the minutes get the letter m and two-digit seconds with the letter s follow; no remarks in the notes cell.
3h11
